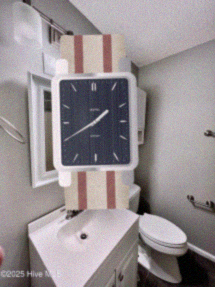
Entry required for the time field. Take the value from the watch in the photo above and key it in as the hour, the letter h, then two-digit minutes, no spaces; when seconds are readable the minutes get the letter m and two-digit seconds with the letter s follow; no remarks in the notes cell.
1h40
